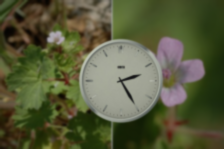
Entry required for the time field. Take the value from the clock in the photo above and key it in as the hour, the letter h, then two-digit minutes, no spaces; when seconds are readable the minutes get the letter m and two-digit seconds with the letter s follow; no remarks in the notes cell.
2h25
